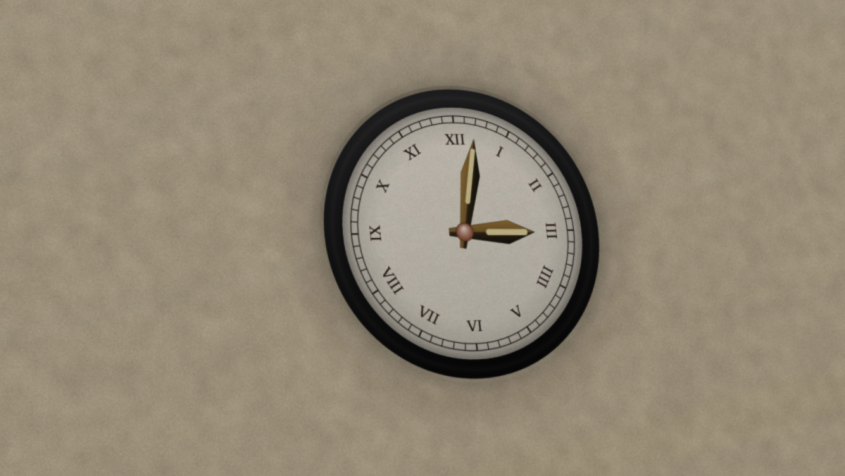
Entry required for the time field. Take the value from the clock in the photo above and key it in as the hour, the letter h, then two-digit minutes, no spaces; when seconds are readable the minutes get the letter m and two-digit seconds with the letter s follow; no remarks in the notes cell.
3h02
